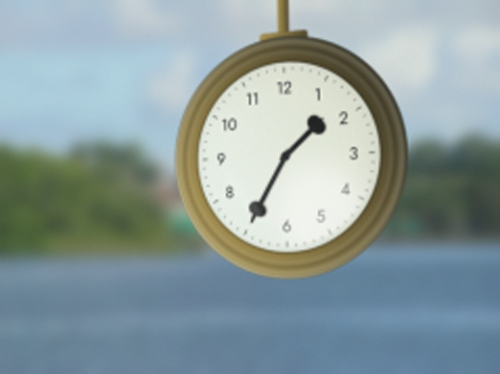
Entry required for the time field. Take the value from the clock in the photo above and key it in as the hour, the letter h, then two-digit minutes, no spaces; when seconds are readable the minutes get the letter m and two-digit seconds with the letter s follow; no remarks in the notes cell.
1h35
